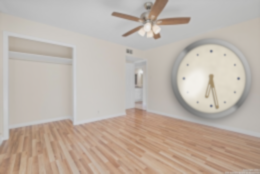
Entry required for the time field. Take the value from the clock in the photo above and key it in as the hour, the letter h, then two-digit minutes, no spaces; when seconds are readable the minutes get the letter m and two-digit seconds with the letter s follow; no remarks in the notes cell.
6h28
